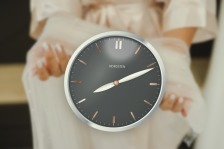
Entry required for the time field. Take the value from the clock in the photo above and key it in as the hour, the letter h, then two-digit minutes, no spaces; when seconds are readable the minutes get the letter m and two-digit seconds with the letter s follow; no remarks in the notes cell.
8h11
